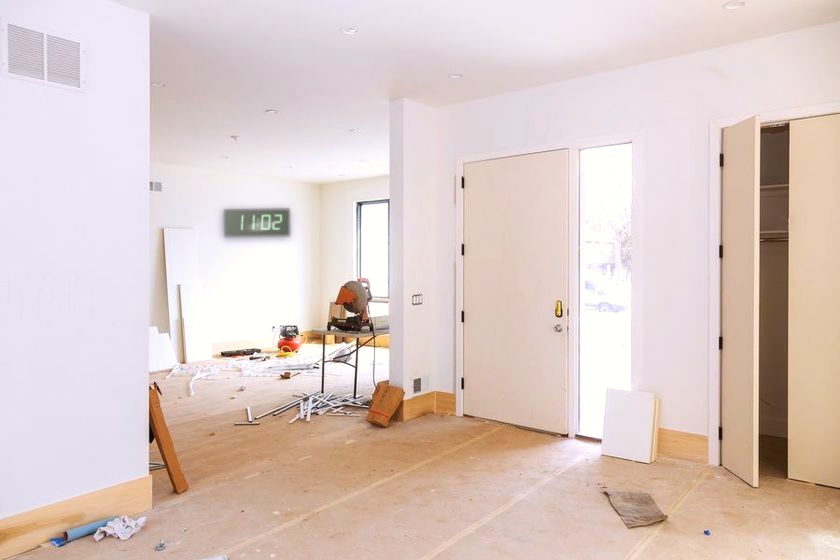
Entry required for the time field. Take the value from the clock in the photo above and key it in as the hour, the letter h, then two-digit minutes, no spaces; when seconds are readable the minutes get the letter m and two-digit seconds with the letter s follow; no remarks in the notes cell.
11h02
